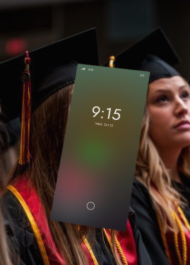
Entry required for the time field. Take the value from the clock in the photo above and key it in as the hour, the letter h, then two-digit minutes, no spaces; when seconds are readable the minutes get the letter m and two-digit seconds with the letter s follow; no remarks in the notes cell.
9h15
